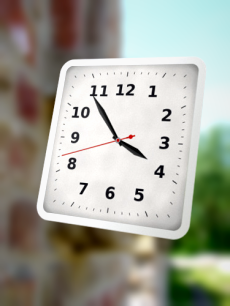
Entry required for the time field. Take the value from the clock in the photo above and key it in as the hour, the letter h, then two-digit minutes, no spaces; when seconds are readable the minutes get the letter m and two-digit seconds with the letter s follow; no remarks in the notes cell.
3h53m42s
